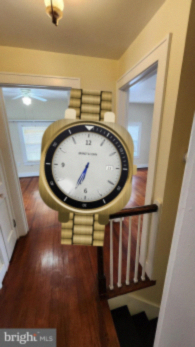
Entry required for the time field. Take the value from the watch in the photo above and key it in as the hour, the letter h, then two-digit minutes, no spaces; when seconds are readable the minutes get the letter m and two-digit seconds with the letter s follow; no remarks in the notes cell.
6h34
